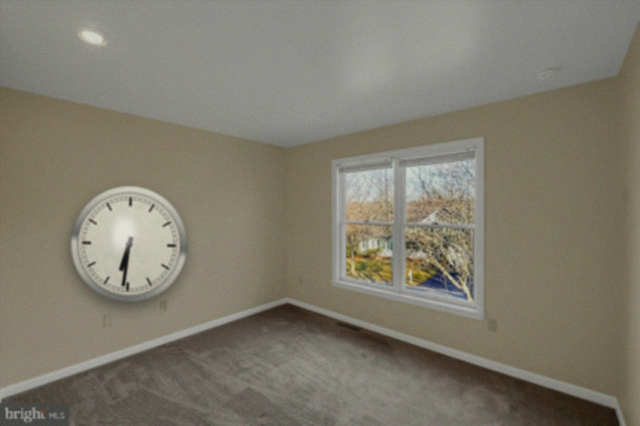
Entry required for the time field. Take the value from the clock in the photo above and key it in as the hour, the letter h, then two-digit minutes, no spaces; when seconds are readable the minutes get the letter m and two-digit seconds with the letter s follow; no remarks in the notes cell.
6h31
